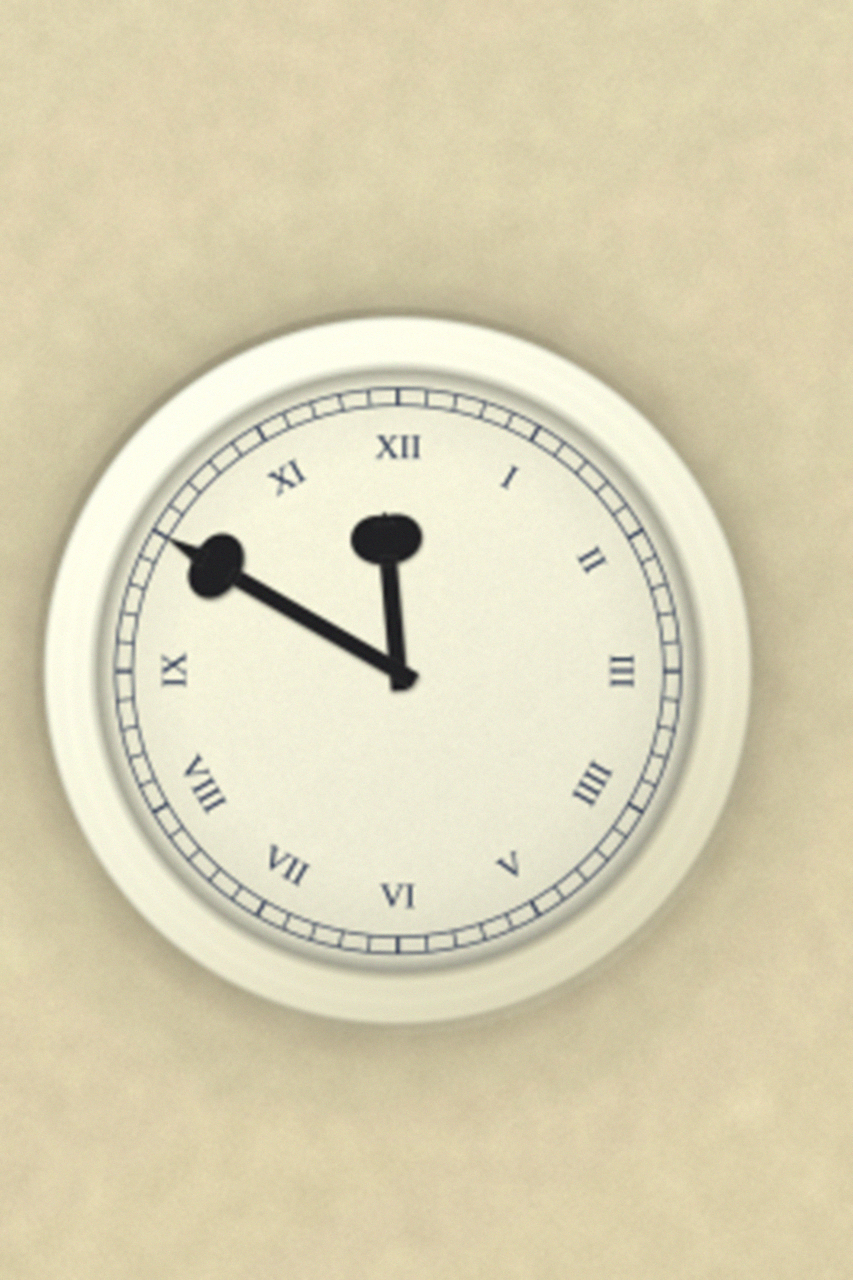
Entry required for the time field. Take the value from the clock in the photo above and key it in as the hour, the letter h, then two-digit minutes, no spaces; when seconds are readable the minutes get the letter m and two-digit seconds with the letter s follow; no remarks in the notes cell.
11h50
